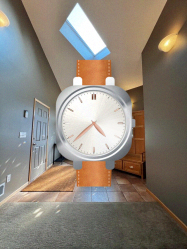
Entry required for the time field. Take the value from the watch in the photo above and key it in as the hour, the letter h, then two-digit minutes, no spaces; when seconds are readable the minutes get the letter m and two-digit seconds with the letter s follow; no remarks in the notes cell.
4h38
